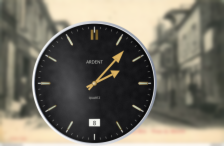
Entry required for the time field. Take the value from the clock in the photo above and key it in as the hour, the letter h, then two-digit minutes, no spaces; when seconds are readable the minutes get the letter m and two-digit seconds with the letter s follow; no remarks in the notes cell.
2h07
